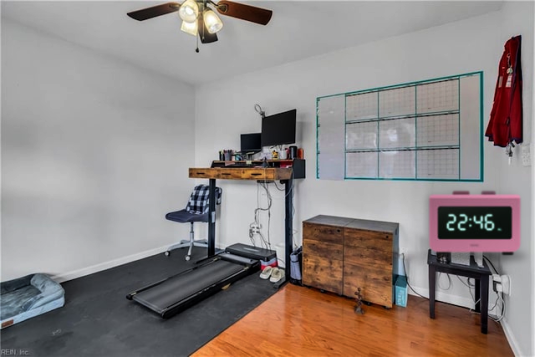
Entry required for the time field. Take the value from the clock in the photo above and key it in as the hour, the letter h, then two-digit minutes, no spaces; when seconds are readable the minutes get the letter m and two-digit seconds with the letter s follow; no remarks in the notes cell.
22h46
